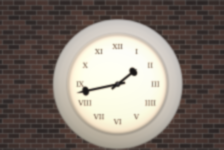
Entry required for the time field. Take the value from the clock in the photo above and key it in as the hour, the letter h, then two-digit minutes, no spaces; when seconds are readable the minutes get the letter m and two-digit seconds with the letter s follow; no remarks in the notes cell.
1h43
